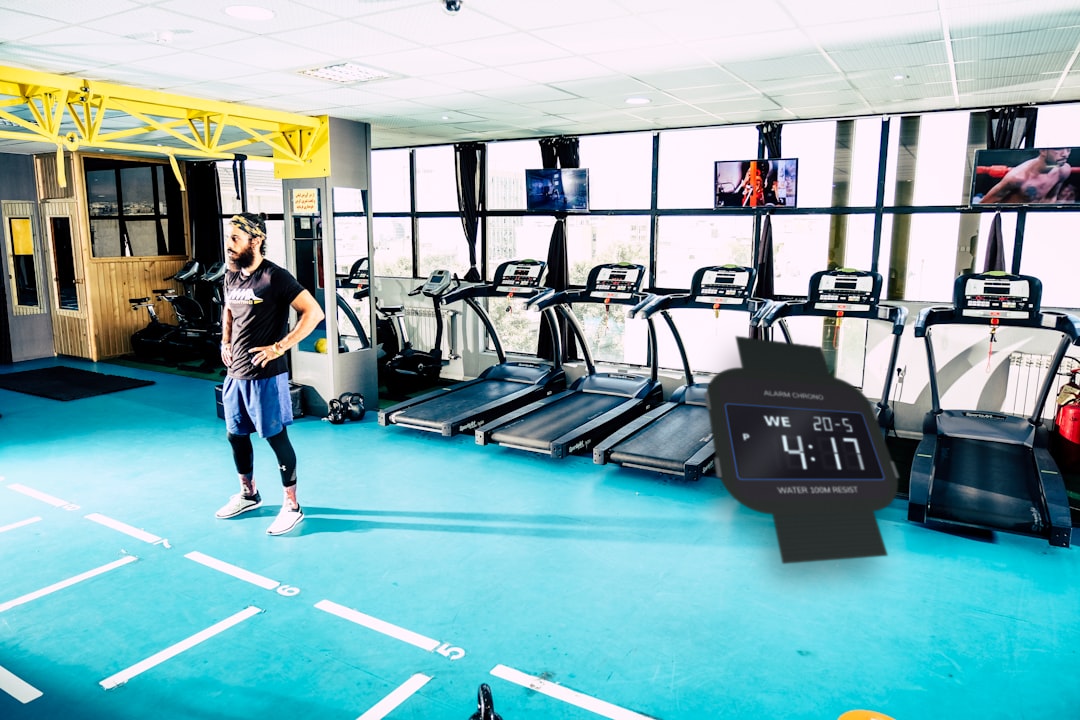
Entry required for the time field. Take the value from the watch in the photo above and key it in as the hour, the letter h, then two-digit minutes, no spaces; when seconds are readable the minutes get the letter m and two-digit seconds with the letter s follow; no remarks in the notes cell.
4h17
